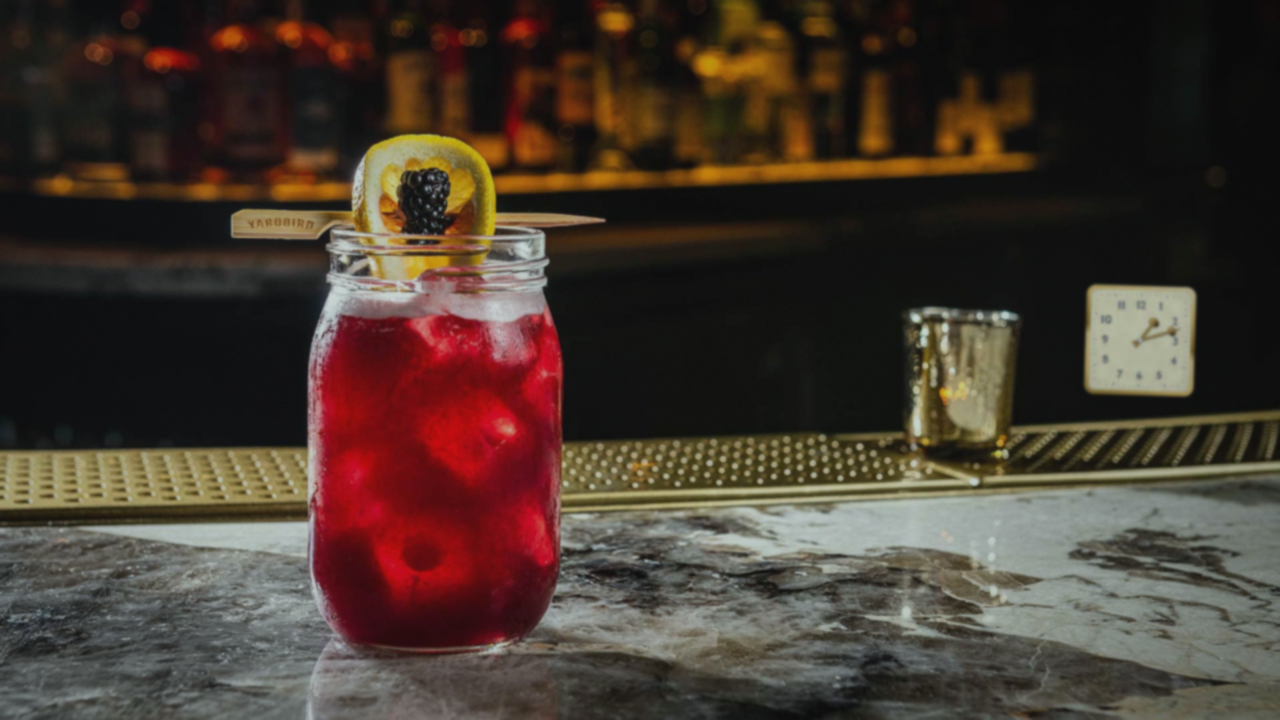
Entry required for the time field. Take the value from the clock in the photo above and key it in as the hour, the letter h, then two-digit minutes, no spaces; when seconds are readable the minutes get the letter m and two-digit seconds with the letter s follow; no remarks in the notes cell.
1h12
